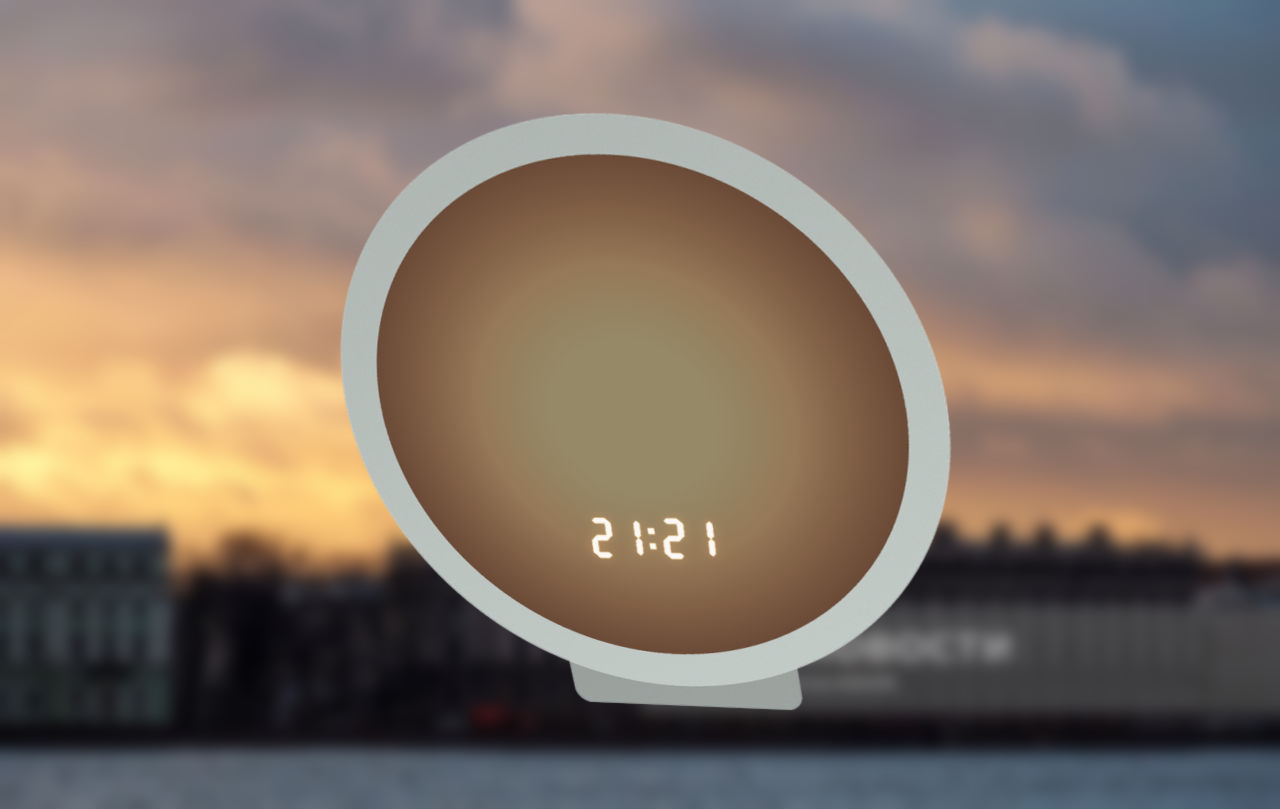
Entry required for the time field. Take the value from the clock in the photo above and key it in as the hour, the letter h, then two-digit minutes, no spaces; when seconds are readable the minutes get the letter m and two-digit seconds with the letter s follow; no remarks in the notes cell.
21h21
